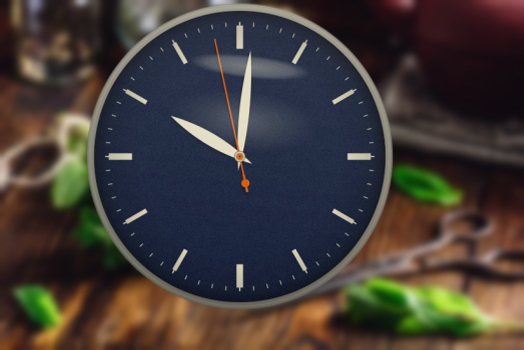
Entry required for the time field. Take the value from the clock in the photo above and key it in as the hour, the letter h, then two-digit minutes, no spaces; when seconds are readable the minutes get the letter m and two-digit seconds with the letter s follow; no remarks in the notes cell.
10h00m58s
